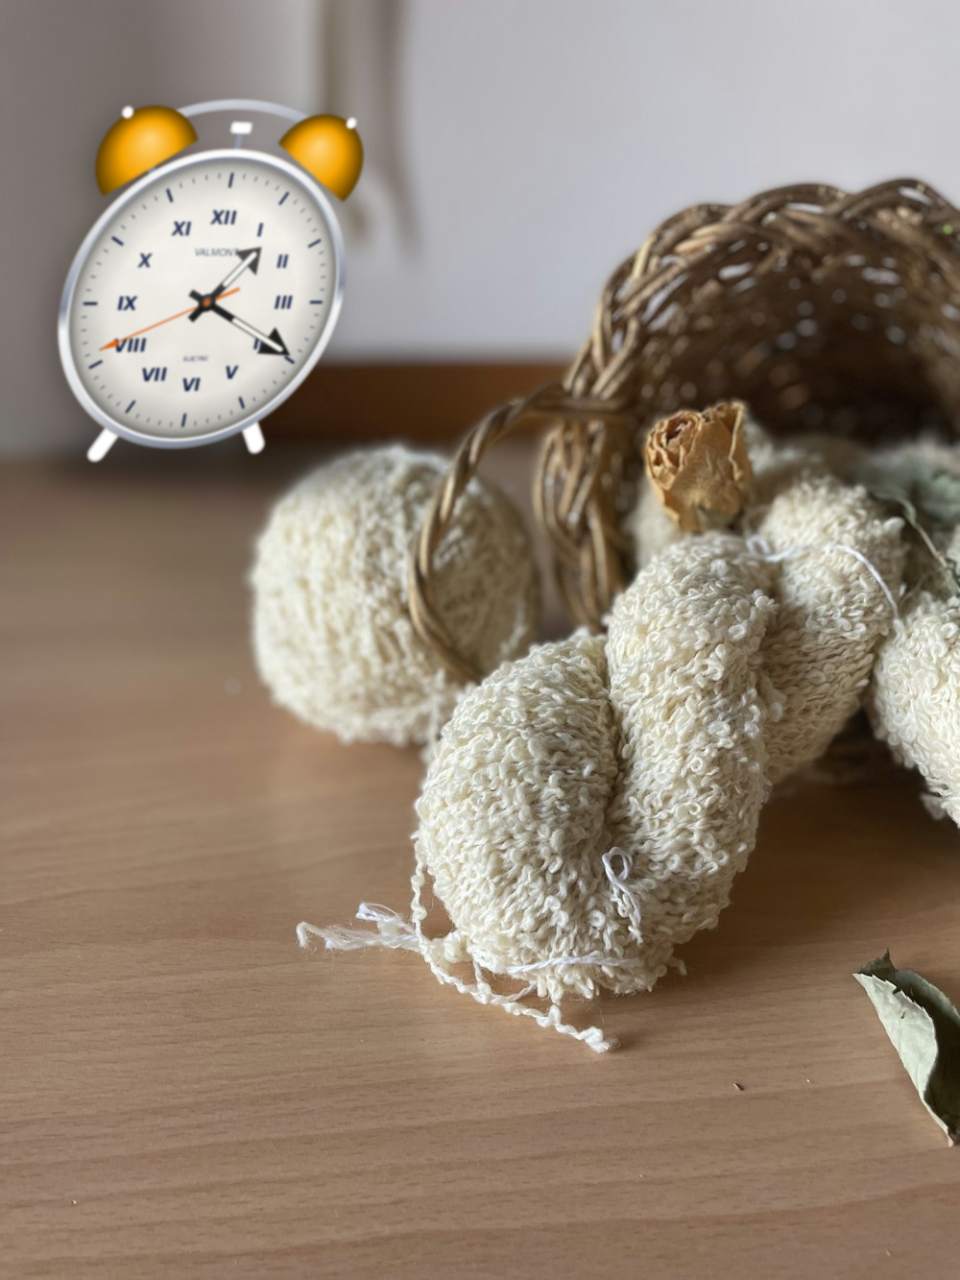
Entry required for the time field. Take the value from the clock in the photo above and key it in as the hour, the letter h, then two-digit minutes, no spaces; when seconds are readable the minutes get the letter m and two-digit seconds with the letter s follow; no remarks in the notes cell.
1h19m41s
